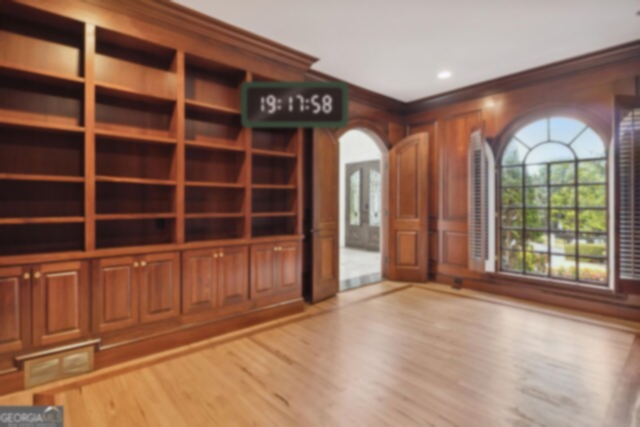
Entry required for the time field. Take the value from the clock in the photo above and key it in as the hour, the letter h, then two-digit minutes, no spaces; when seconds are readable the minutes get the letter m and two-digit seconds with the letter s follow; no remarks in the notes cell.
19h17m58s
